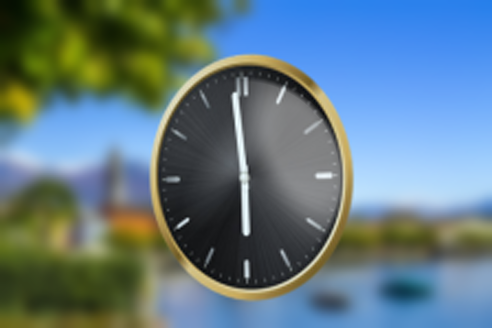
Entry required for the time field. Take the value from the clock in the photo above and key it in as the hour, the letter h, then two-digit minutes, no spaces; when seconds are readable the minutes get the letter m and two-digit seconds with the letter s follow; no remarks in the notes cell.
5h59
